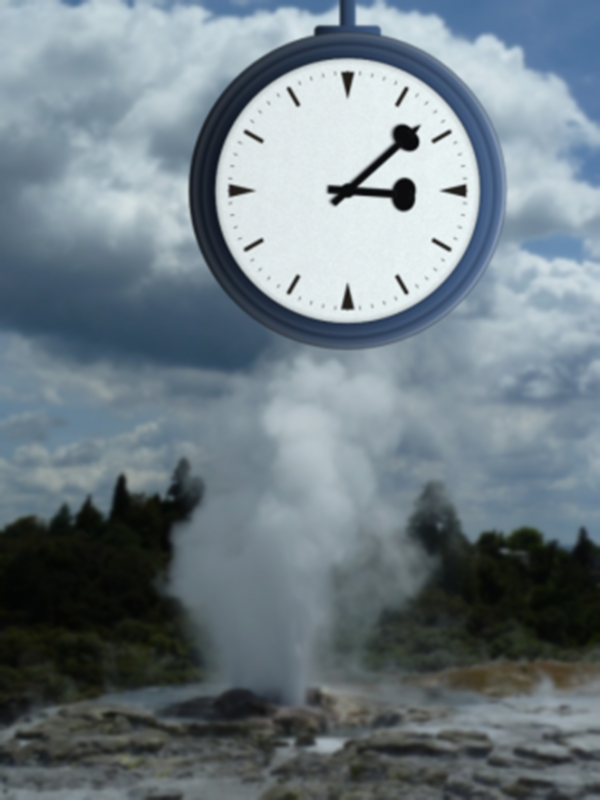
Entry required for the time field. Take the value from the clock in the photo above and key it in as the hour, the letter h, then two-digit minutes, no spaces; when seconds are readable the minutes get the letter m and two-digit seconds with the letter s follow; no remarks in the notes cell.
3h08
